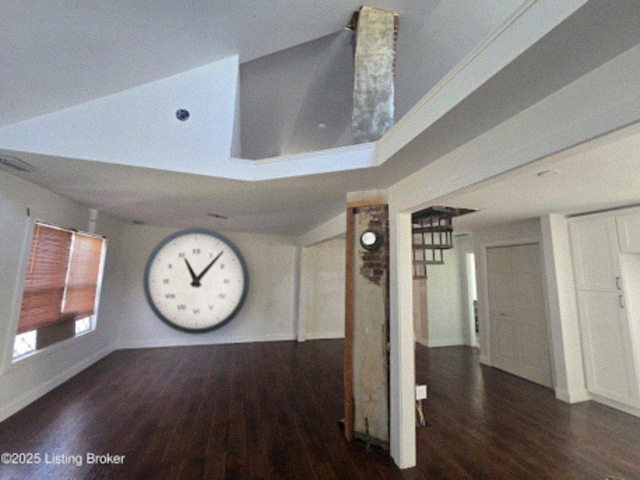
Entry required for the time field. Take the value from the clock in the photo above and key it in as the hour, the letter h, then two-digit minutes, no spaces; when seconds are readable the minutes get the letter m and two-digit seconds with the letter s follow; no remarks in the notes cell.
11h07
